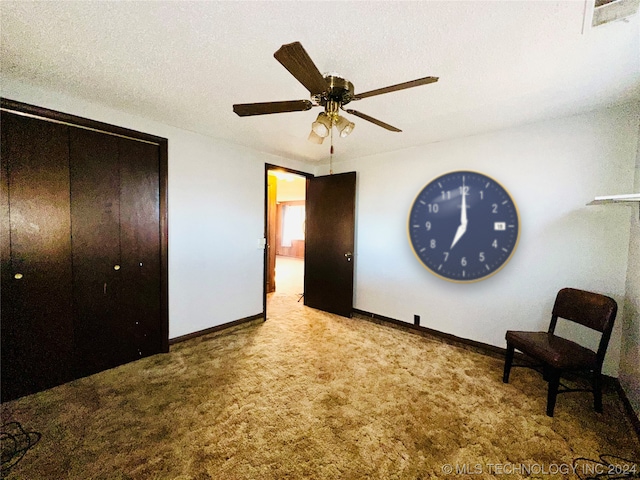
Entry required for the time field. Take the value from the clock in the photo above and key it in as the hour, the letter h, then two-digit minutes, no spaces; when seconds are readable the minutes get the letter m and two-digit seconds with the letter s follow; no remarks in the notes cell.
7h00
